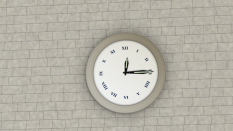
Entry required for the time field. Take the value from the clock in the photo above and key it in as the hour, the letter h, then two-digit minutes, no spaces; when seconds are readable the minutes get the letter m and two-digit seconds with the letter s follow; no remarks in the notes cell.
12h15
